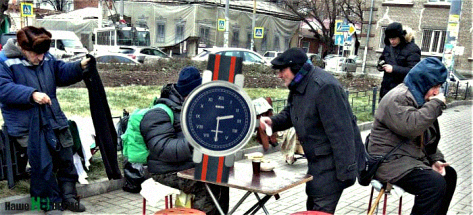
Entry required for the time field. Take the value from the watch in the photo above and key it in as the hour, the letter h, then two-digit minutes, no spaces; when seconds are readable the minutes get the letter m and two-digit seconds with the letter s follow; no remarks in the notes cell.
2h30
